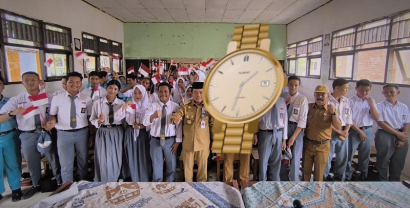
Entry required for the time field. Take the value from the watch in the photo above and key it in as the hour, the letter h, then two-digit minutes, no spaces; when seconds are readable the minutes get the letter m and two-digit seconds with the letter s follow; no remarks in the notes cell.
1h32
